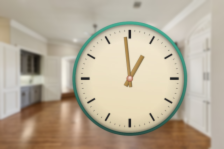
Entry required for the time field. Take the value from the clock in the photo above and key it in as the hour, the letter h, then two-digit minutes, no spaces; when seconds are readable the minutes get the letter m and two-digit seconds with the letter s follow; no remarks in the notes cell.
12h59
